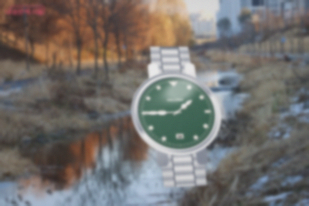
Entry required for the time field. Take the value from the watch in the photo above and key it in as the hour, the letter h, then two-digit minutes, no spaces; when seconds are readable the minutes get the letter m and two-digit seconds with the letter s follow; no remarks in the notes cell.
1h45
